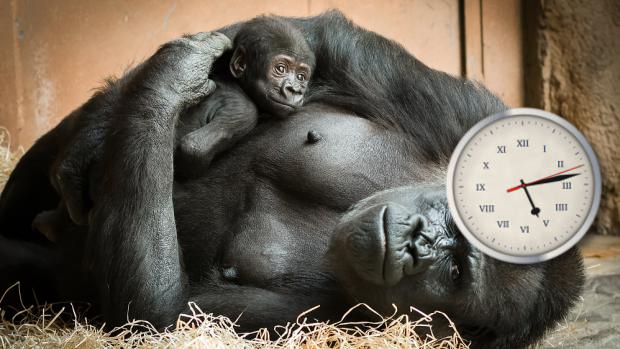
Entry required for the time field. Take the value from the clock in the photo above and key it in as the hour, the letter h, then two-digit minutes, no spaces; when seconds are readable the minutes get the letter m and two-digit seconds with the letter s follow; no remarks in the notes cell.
5h13m12s
